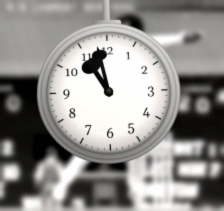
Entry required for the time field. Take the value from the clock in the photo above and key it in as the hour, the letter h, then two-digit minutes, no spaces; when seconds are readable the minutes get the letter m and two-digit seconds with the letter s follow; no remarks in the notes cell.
10h58
